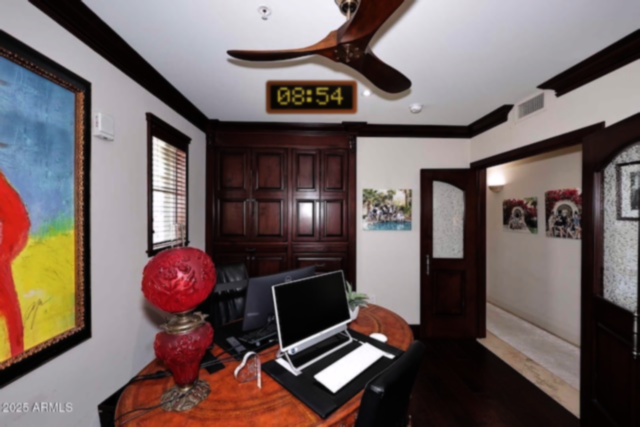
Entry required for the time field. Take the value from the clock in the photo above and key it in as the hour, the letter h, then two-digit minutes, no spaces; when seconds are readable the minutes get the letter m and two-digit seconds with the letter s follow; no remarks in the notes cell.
8h54
